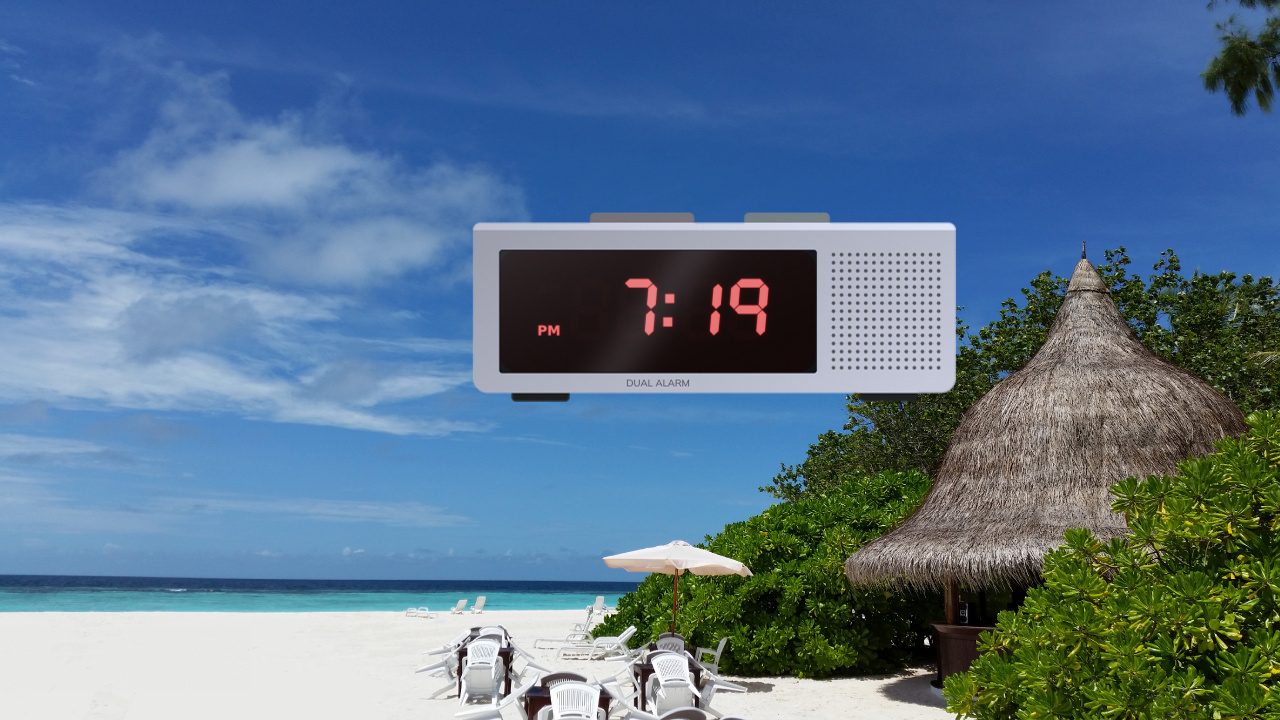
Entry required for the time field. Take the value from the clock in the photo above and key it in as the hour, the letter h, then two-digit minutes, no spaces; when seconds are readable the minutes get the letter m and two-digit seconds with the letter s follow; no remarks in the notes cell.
7h19
